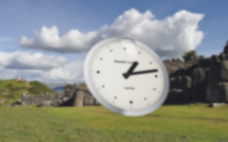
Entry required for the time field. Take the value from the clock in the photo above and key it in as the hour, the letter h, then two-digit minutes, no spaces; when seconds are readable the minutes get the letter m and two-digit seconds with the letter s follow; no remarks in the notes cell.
1h13
